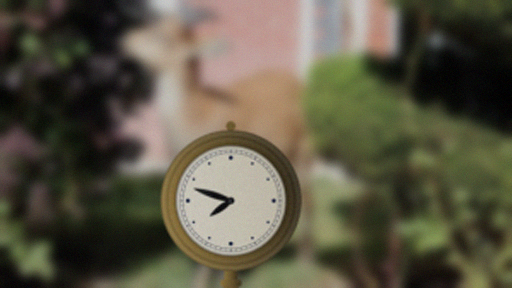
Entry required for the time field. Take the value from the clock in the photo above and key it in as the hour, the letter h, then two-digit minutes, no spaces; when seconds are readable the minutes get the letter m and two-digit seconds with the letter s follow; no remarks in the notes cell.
7h48
